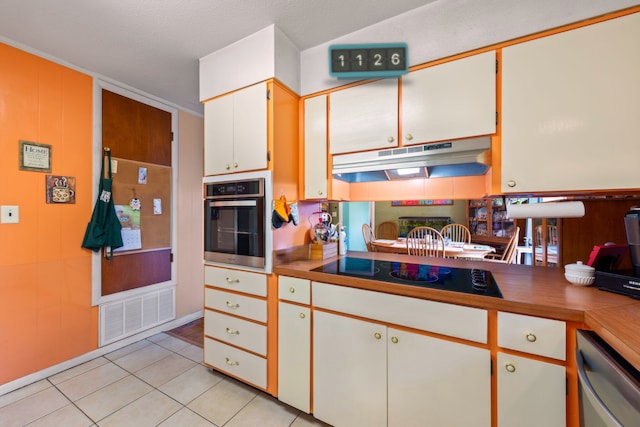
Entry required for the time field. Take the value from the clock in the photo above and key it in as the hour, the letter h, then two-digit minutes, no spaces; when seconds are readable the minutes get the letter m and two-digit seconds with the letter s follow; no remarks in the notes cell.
11h26
